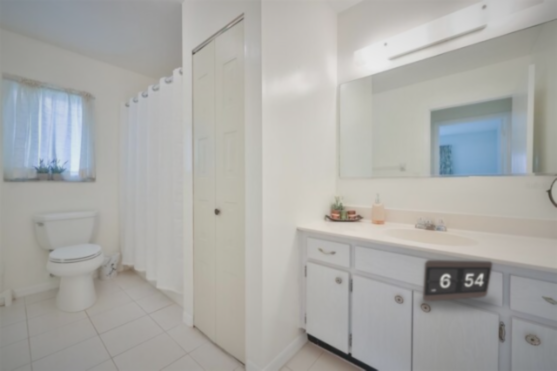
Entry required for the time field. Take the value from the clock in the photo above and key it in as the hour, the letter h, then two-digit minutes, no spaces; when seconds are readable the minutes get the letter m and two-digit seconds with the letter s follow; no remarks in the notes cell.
6h54
